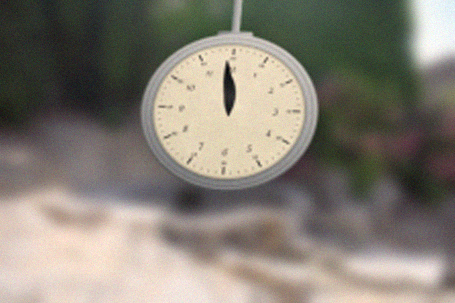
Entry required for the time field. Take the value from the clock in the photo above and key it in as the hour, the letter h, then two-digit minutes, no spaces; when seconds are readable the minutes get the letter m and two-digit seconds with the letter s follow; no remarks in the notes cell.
11h59
